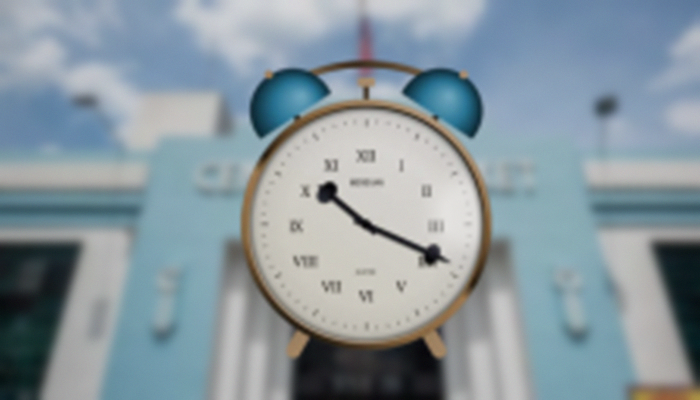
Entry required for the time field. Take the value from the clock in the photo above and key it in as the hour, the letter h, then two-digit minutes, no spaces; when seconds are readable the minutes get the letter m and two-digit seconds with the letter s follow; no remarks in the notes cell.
10h19
